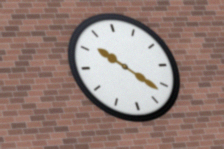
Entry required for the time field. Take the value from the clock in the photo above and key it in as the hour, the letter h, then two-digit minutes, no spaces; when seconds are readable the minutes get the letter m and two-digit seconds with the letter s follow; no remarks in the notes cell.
10h22
